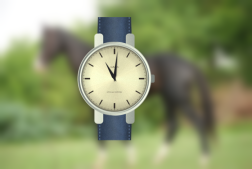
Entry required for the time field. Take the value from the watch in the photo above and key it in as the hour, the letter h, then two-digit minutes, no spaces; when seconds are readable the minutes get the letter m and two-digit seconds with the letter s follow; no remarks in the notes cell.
11h01
